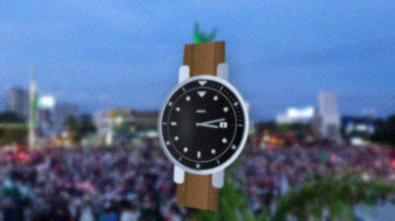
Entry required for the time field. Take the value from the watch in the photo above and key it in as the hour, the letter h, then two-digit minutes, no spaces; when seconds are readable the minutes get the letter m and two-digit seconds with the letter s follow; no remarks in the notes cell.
3h13
